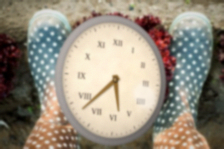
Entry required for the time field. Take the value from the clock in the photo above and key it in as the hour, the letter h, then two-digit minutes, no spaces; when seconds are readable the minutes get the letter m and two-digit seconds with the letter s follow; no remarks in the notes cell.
5h38
